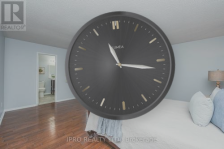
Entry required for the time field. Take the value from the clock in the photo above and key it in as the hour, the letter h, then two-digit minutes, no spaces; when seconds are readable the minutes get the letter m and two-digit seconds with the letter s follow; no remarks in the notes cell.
11h17
